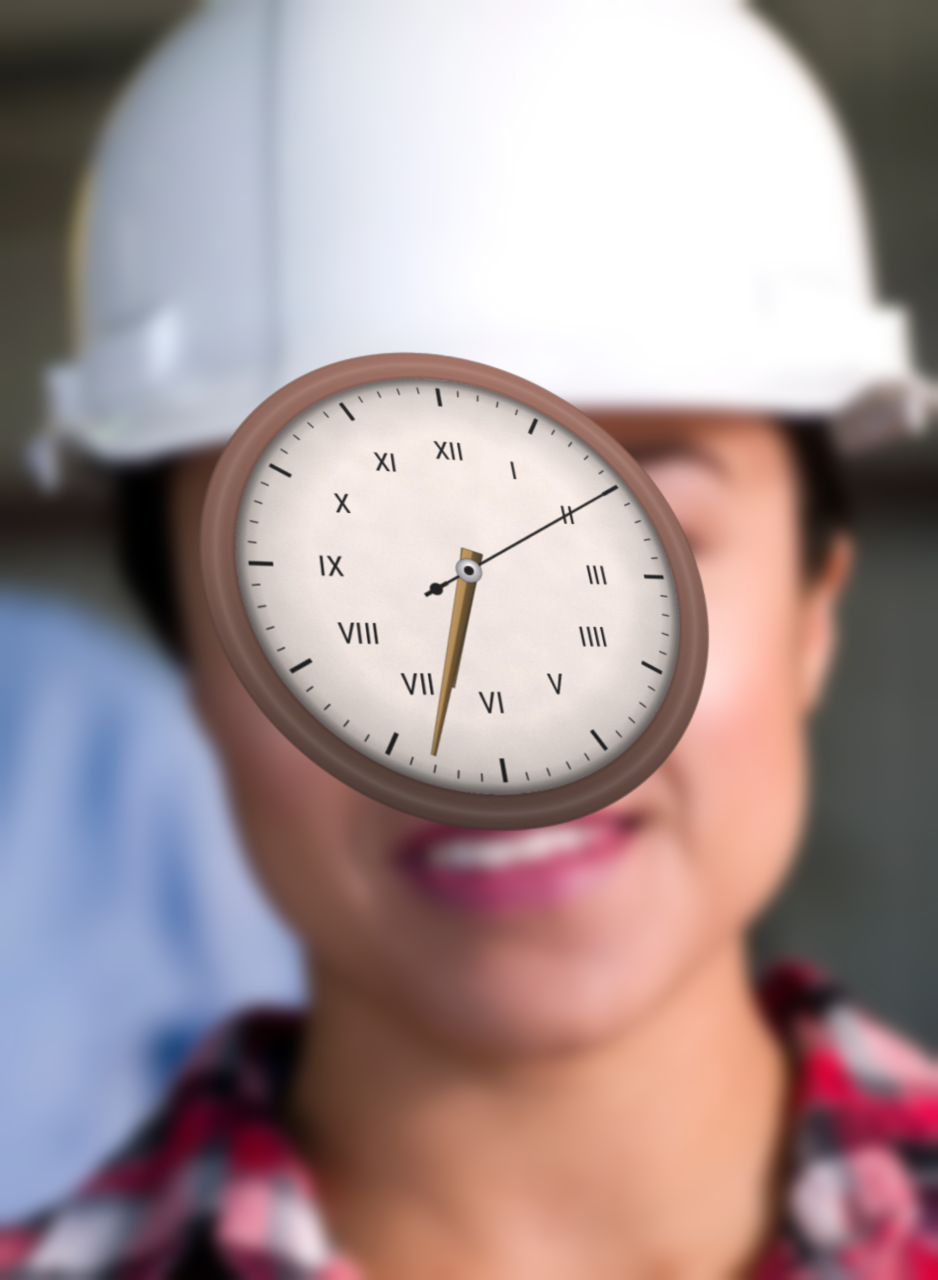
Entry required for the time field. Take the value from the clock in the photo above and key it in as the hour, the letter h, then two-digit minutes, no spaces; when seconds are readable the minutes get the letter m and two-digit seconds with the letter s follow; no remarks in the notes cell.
6h33m10s
